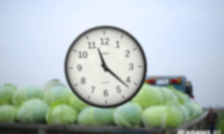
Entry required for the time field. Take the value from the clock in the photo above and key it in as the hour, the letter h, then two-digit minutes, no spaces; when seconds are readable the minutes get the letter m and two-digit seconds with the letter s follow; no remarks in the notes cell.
11h22
